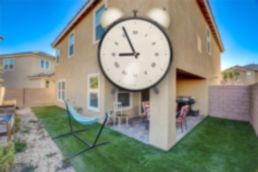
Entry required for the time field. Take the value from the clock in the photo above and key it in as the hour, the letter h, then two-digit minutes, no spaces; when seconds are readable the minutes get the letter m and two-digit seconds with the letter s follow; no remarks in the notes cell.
8h56
